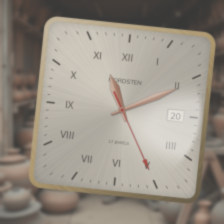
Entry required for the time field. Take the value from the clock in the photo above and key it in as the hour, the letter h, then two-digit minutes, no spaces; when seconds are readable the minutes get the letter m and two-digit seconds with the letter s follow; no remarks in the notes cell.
11h10m25s
